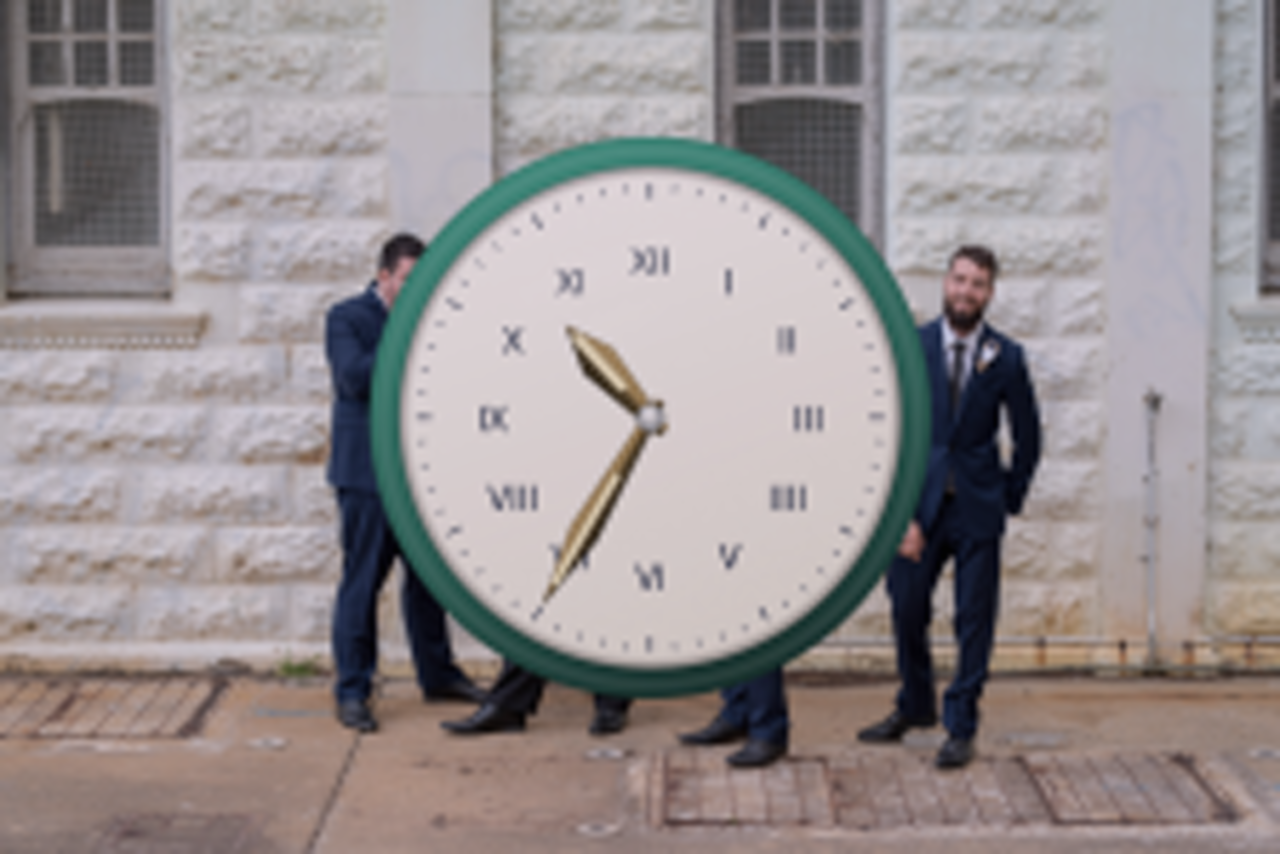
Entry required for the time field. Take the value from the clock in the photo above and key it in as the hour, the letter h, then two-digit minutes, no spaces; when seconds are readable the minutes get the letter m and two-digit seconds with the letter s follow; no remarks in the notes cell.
10h35
